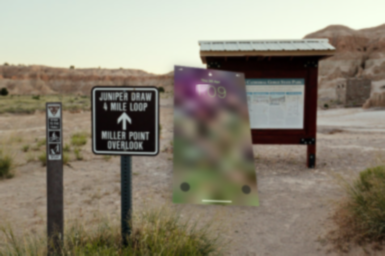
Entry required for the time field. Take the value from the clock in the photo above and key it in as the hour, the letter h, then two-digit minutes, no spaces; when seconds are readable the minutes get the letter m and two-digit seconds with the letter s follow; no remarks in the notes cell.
1h09
